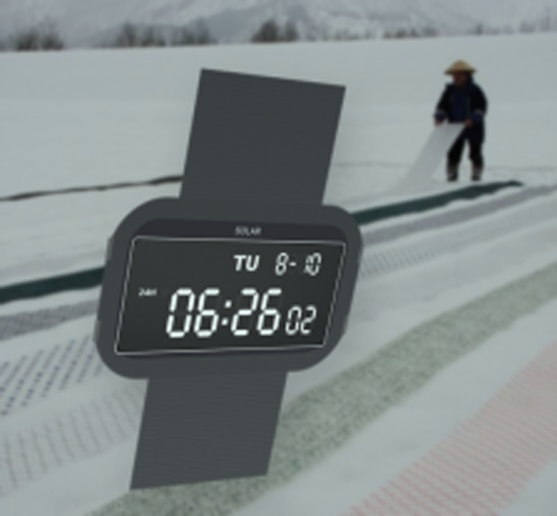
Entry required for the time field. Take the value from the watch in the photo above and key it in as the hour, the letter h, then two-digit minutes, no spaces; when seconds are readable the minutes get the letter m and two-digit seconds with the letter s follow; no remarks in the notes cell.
6h26m02s
